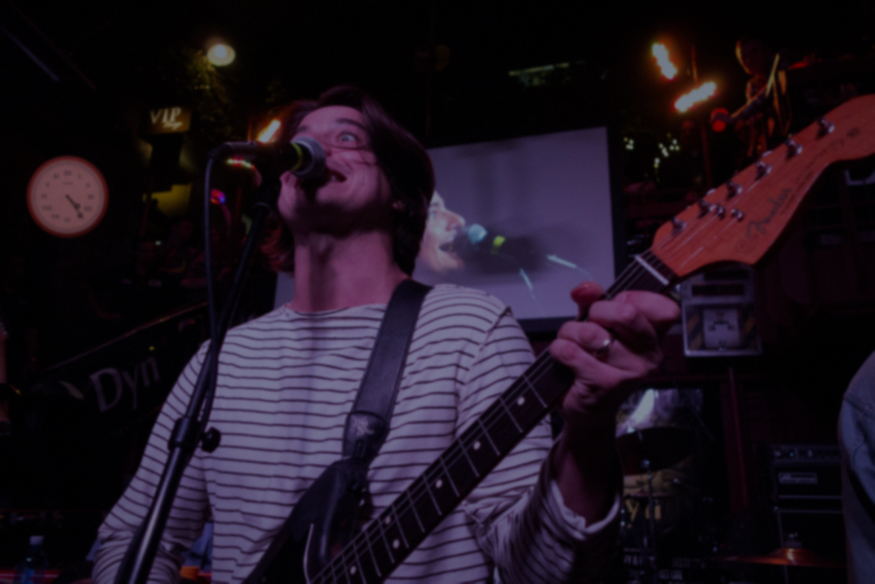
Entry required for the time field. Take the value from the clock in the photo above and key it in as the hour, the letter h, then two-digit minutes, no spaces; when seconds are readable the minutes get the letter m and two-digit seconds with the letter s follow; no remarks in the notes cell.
4h24
